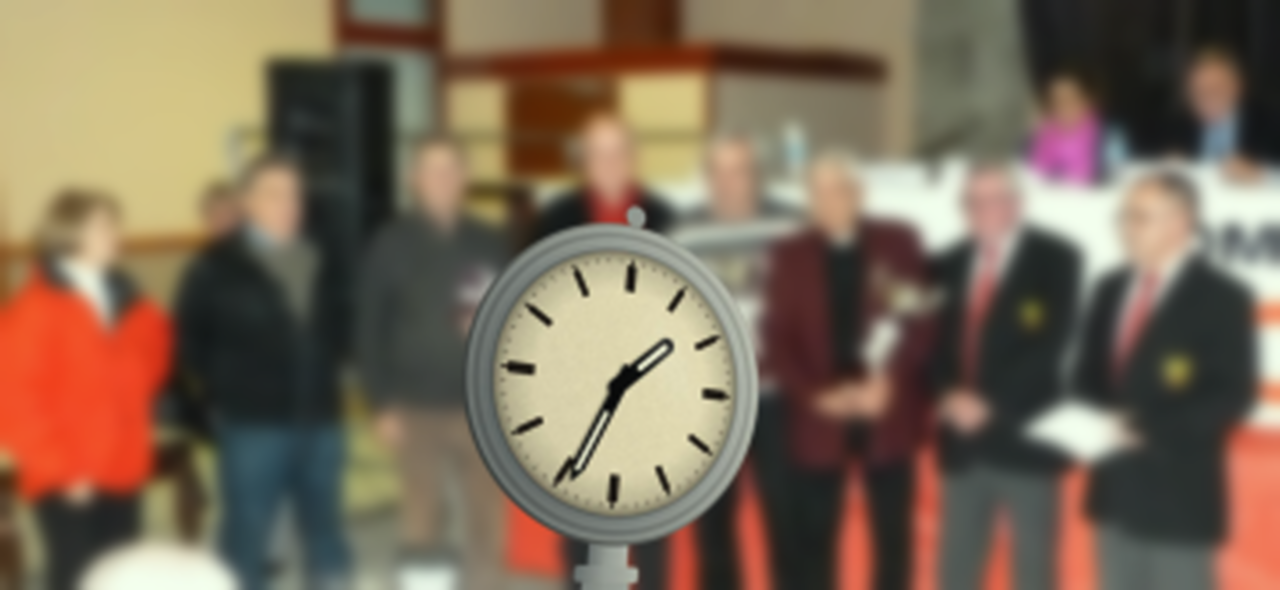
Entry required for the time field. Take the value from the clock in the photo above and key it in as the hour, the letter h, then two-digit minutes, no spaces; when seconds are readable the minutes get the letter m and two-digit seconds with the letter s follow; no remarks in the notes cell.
1h34
